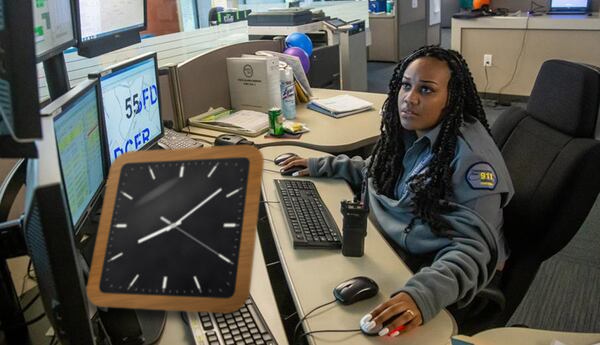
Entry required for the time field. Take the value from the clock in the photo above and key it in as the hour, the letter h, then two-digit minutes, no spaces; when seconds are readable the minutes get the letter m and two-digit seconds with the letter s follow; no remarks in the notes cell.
8h08m20s
